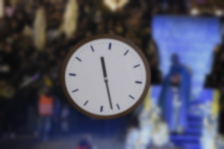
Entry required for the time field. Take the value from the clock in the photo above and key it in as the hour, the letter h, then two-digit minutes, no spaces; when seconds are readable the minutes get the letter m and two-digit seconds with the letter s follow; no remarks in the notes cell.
11h27
